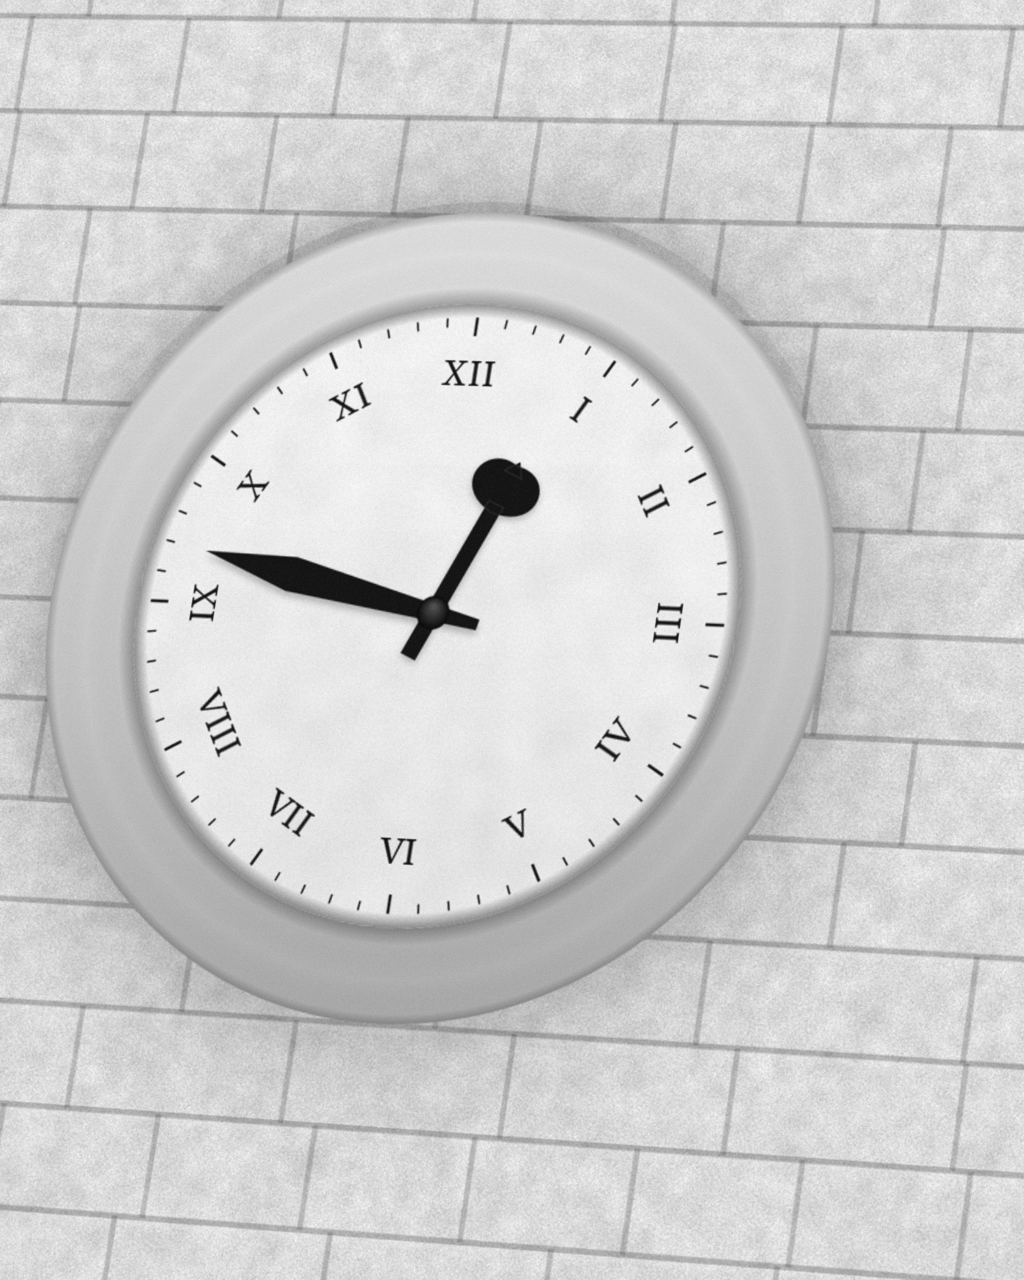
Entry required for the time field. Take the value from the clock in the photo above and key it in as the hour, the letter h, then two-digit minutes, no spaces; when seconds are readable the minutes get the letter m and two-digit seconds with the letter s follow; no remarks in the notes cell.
12h47
